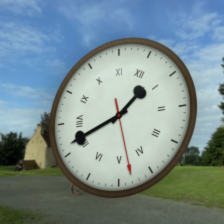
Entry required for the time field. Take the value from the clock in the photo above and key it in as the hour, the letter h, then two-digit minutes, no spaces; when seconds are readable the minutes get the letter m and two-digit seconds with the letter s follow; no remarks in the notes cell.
12h36m23s
